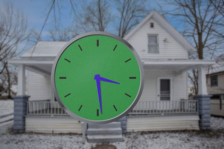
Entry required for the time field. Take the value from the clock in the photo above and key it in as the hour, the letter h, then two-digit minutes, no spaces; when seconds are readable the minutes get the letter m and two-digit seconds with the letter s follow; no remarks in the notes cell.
3h29
